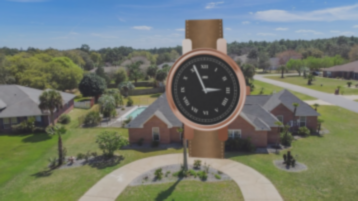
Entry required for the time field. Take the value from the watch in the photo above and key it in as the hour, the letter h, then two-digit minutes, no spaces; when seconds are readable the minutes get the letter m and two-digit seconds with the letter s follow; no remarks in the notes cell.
2h56
